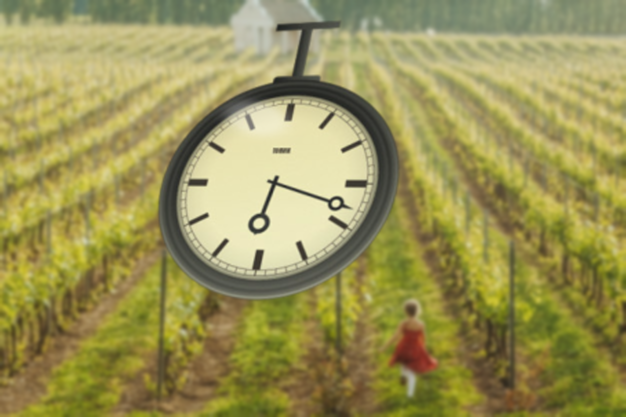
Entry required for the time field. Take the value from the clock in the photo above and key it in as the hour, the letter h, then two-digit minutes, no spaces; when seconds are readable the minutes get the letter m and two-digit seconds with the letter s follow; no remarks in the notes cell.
6h18
